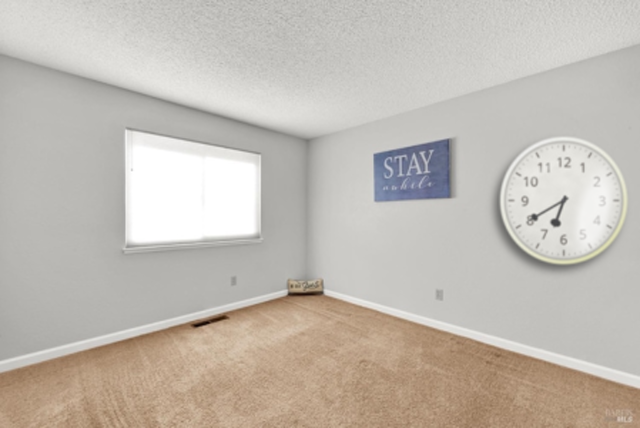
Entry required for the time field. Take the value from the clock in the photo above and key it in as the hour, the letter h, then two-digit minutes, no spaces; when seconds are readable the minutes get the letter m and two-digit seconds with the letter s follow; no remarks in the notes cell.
6h40
